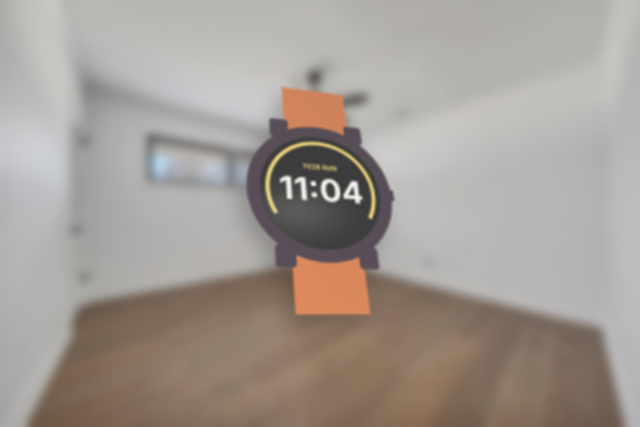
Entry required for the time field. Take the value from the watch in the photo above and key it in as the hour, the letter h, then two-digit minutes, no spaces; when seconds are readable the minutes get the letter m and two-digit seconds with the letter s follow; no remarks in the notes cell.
11h04
